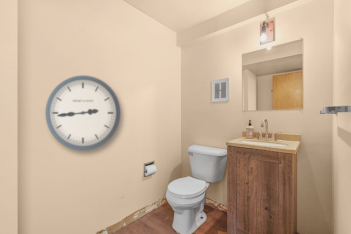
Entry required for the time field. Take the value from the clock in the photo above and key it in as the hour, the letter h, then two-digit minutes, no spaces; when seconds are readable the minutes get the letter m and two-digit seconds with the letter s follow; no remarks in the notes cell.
2h44
